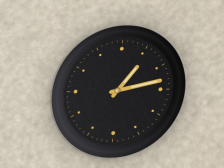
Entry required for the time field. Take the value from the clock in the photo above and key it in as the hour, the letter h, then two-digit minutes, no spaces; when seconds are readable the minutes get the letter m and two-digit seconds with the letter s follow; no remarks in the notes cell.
1h13
